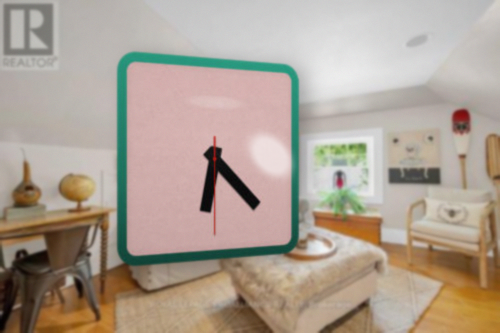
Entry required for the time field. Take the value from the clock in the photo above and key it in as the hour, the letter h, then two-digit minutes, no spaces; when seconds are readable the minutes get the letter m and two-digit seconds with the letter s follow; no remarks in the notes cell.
6h22m30s
